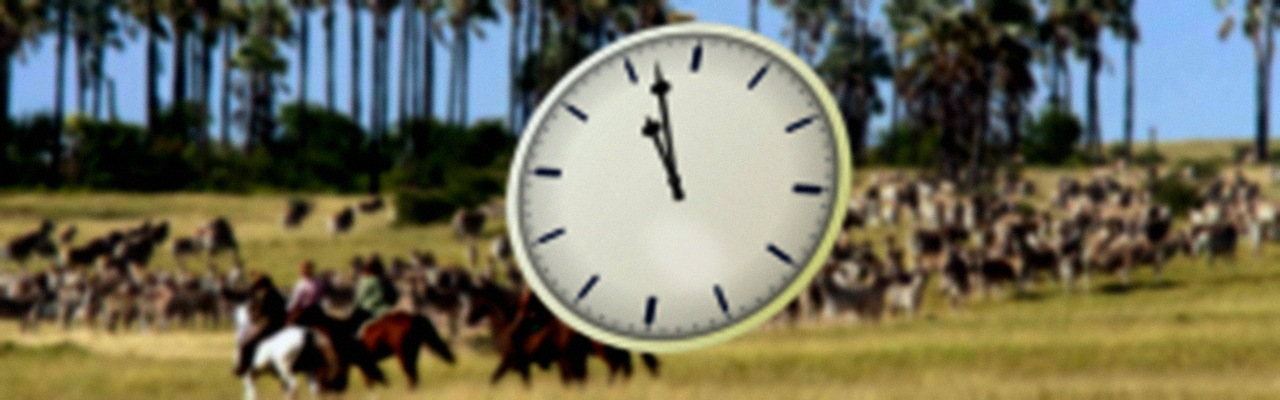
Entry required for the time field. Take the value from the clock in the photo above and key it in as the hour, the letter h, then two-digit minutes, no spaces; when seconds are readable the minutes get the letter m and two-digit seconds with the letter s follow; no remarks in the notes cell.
10h57
